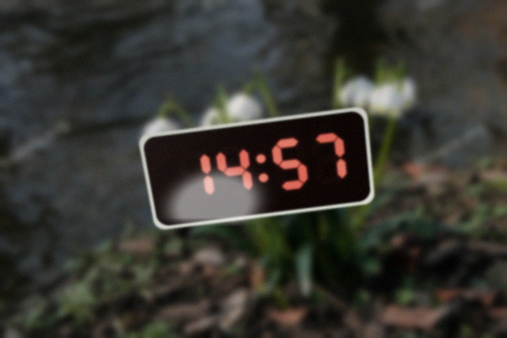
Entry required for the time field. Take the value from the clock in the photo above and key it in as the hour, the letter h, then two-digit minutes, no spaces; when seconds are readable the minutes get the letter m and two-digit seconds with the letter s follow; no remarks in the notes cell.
14h57
